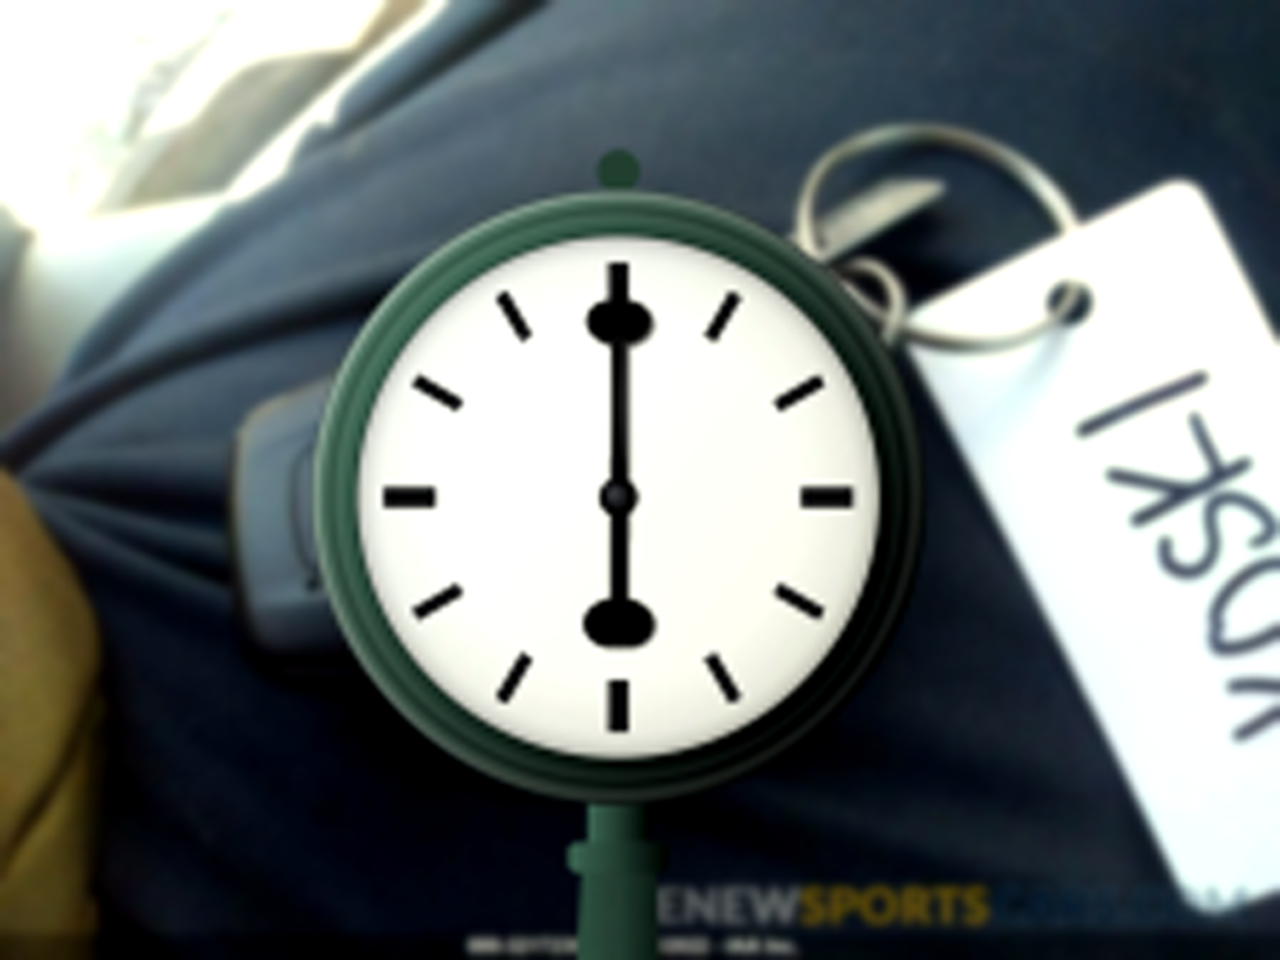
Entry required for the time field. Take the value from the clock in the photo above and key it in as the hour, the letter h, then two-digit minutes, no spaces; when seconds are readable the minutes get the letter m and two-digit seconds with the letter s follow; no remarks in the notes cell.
6h00
